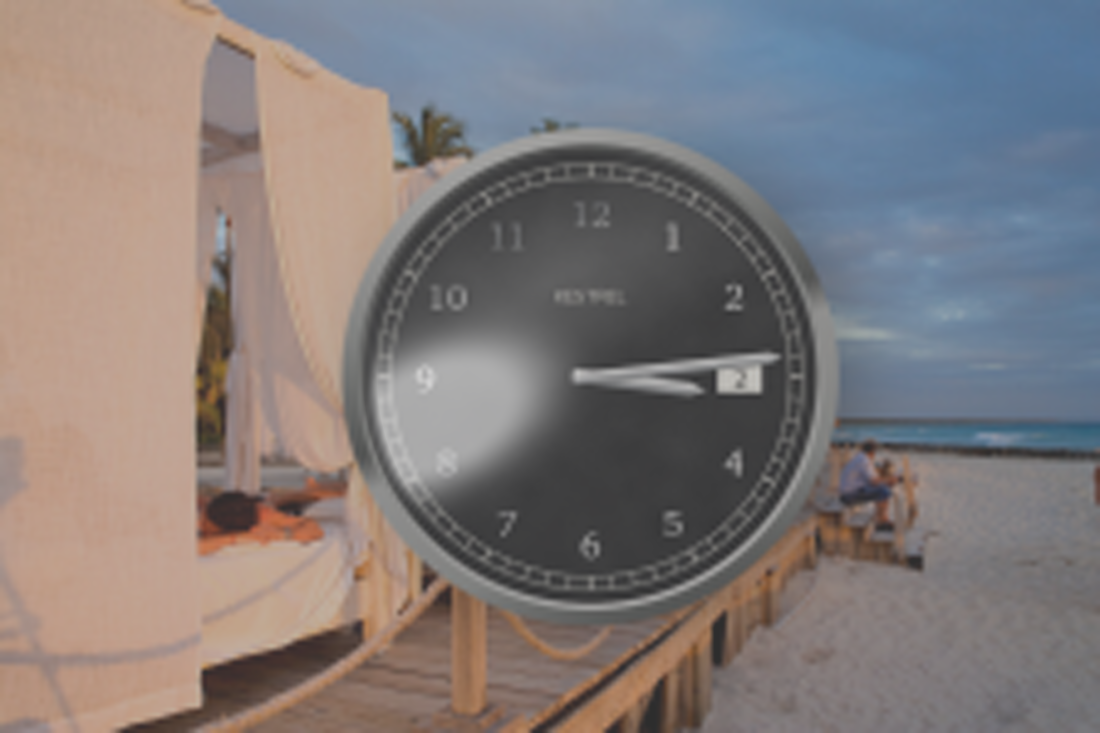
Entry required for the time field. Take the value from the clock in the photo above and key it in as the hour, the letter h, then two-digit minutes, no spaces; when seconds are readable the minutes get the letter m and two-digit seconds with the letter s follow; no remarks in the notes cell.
3h14
